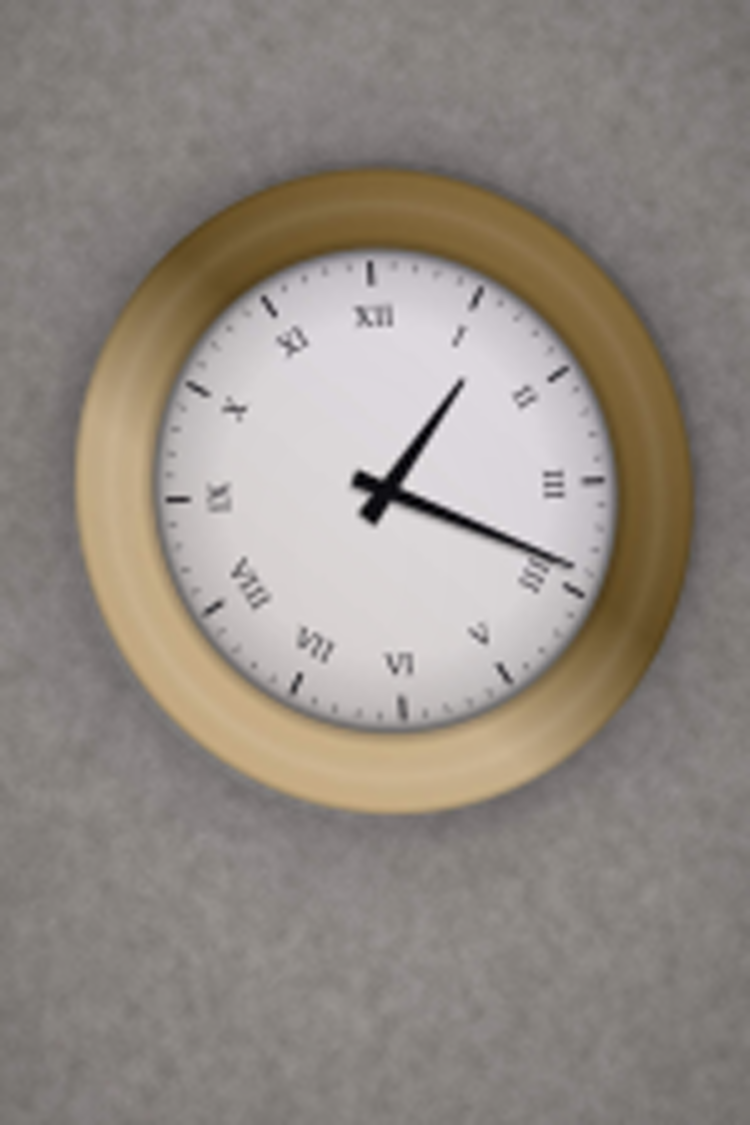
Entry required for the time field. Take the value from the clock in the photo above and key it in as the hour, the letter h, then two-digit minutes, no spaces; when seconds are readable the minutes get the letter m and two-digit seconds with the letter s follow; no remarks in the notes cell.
1h19
